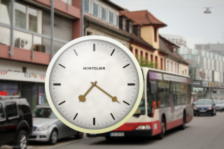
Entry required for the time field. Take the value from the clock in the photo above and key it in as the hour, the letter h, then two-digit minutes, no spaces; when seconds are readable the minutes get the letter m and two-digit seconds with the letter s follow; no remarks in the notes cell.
7h21
